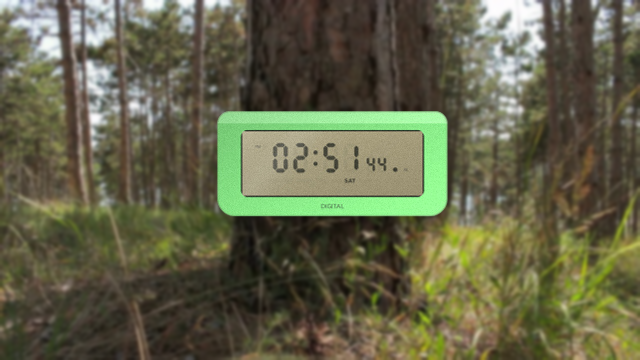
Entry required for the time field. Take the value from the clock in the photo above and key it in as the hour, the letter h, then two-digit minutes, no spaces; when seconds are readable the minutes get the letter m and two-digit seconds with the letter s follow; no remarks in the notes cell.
2h51m44s
